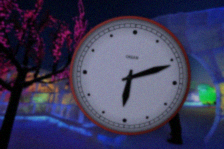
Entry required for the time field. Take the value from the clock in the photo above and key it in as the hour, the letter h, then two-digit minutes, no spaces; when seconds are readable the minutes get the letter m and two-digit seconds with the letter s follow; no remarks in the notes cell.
6h11
